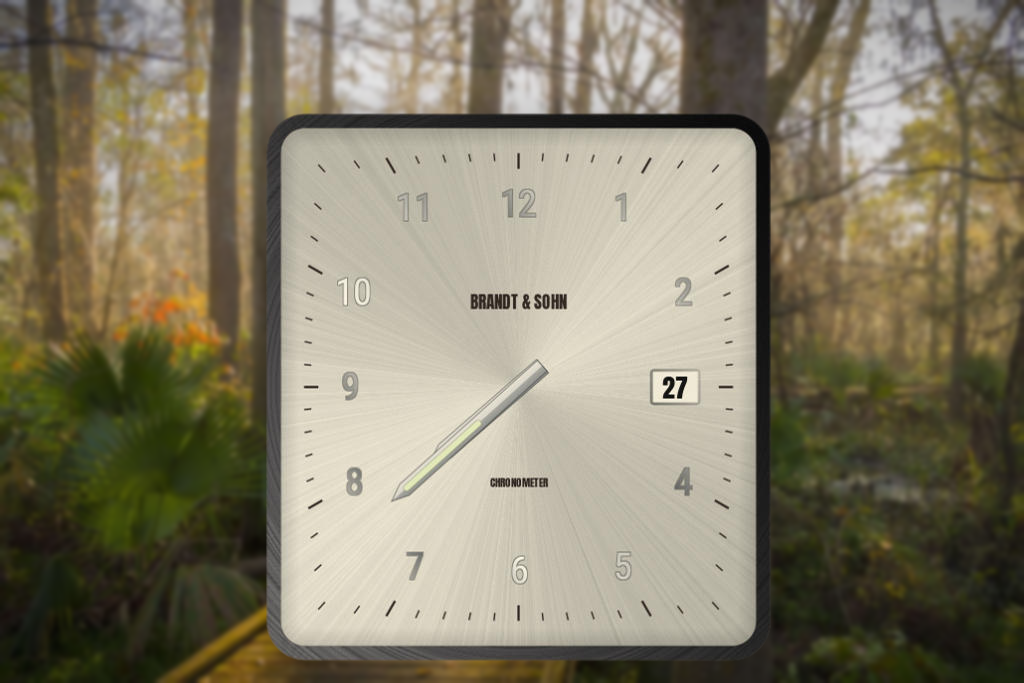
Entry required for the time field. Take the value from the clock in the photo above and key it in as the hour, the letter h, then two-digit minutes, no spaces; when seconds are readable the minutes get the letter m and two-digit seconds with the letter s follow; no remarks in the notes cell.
7h38
